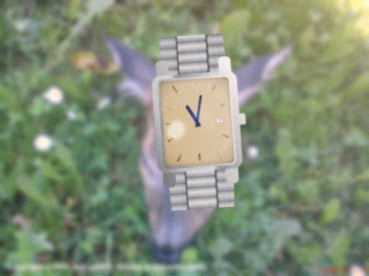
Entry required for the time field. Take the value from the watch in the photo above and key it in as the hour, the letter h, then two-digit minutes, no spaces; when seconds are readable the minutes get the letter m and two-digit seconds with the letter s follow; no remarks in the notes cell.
11h02
